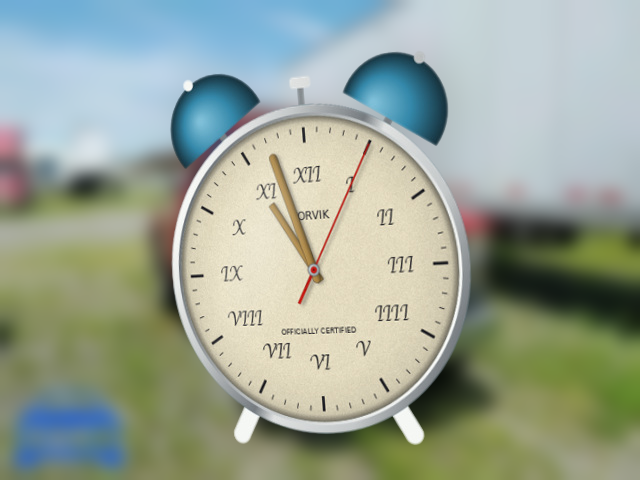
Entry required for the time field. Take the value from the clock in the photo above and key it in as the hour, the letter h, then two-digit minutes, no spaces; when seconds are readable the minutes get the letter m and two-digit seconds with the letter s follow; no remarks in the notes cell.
10h57m05s
